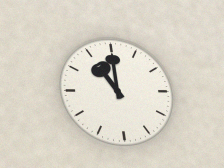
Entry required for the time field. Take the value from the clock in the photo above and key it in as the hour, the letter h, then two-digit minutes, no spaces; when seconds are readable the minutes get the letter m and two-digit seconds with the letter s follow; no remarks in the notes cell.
11h00
